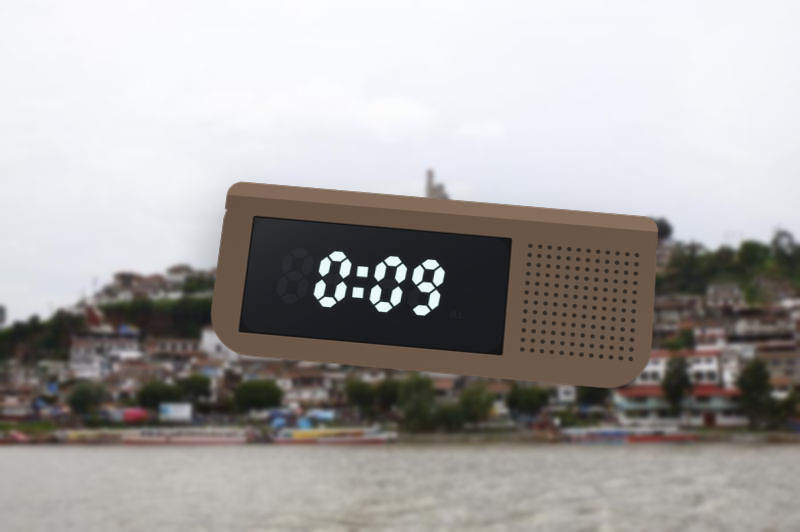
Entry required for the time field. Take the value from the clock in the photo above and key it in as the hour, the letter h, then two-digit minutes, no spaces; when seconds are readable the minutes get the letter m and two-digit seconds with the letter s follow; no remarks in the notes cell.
0h09
